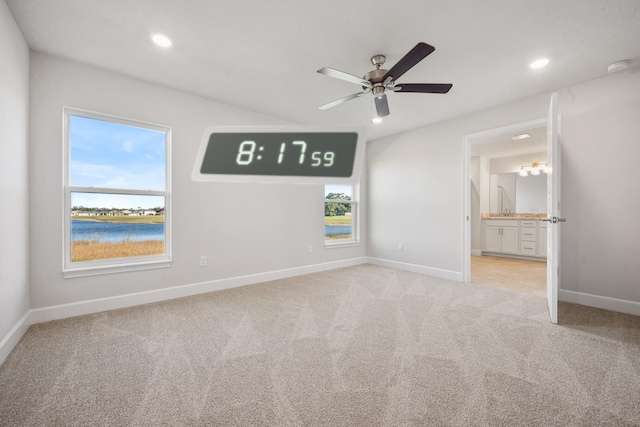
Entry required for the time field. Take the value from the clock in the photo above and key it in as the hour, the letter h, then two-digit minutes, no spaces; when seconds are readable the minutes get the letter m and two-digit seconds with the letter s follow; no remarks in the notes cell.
8h17m59s
